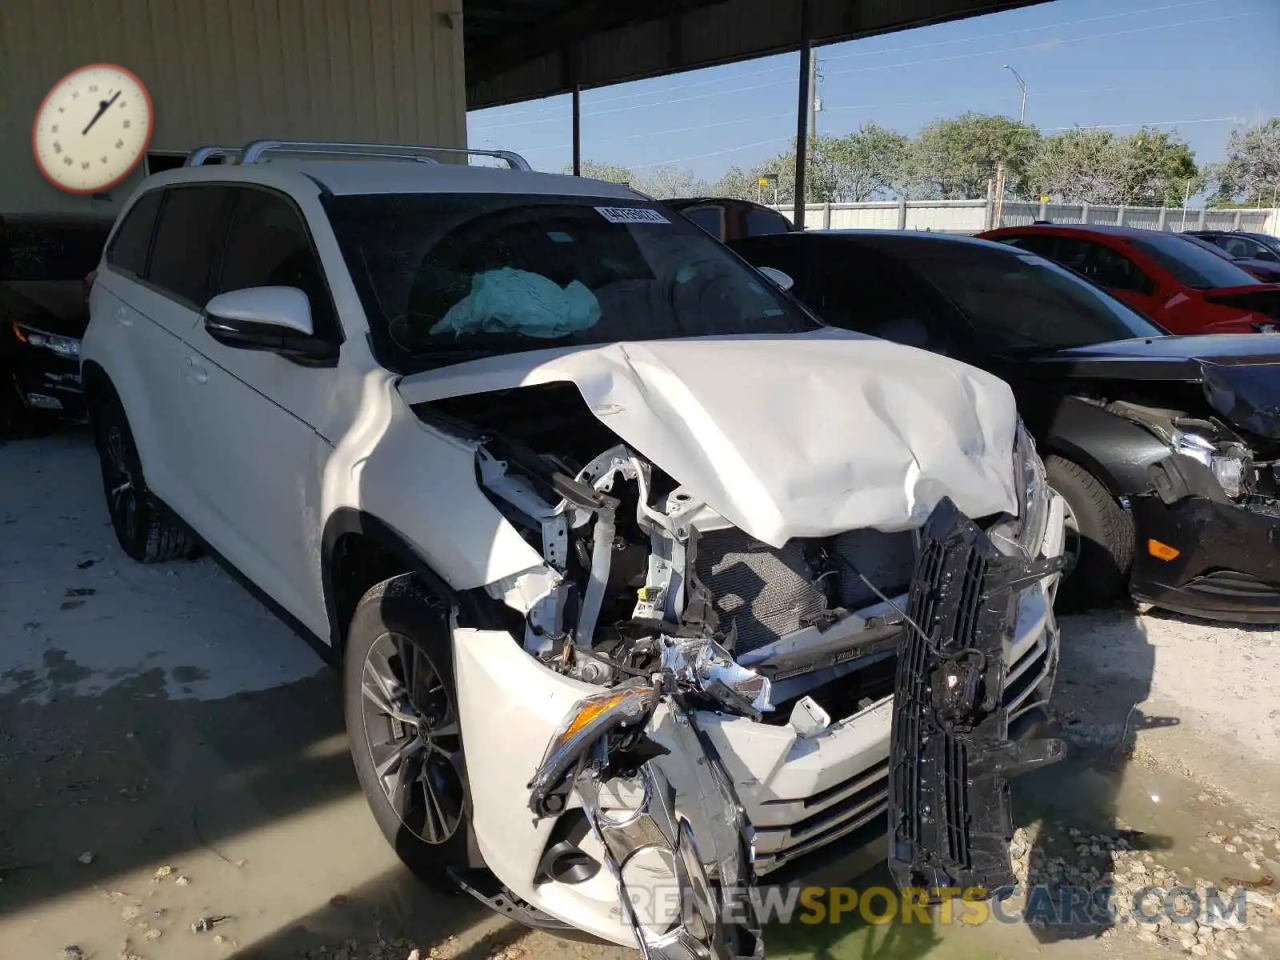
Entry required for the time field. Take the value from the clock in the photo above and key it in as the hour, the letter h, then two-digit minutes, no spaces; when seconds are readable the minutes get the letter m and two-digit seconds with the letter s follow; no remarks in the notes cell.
1h07
